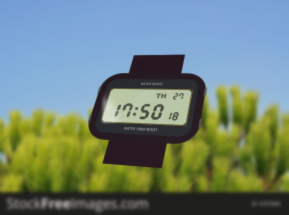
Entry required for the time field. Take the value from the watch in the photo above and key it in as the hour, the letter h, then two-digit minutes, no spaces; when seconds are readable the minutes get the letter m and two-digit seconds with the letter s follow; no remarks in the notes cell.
17h50
